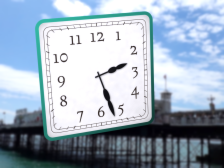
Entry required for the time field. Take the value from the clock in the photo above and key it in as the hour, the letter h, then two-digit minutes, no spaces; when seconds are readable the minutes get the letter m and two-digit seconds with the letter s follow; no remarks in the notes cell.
2h27
